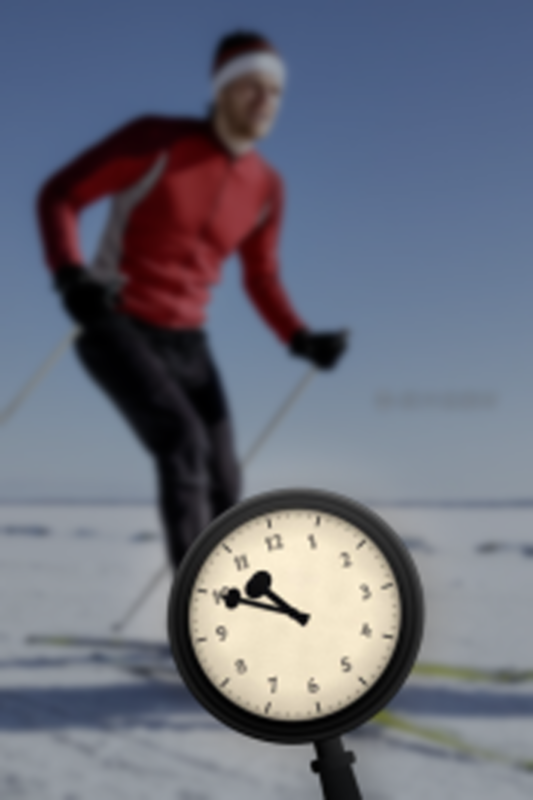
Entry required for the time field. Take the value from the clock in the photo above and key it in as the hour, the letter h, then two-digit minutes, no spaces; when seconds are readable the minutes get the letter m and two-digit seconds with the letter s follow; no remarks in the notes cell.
10h50
